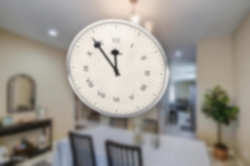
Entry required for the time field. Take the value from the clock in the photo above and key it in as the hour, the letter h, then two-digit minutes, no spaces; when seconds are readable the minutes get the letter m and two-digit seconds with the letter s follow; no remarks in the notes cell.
11h54
